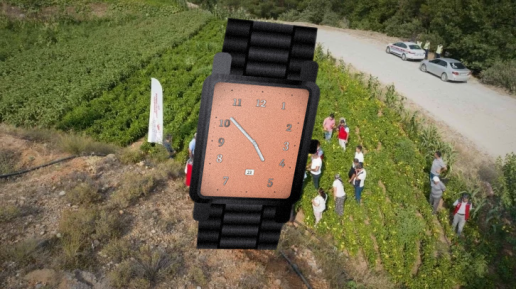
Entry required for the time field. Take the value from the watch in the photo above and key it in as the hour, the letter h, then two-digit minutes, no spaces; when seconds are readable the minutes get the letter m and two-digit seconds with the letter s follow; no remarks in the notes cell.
4h52
